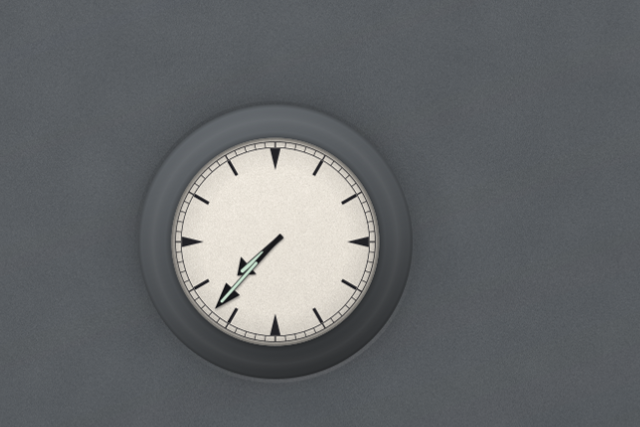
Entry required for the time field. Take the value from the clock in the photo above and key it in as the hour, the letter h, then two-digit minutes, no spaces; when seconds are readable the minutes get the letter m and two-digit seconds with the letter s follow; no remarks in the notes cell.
7h37
